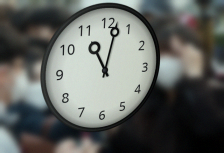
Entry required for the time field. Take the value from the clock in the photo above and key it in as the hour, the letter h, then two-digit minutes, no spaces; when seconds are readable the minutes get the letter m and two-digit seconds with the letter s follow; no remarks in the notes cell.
11h02
